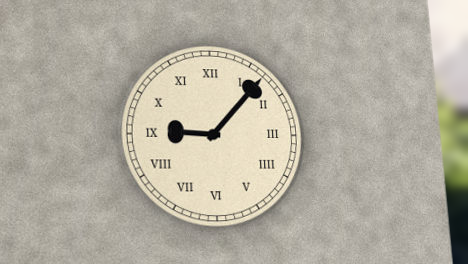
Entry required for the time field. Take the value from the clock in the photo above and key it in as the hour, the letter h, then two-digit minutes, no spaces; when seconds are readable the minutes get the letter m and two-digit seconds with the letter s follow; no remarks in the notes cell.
9h07
